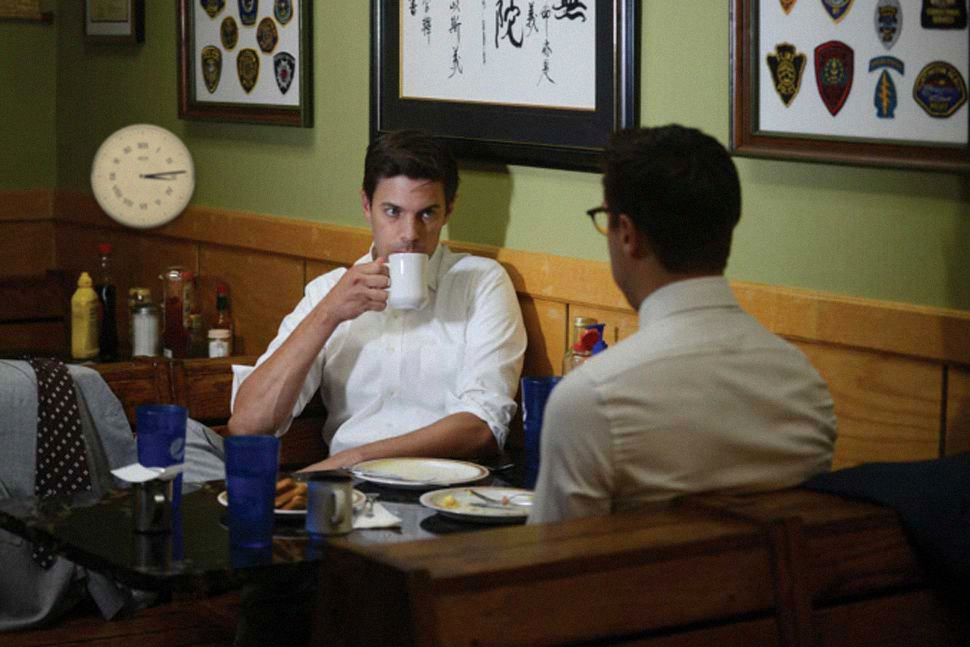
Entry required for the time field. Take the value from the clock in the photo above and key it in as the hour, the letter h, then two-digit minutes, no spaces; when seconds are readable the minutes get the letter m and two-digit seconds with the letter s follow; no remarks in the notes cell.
3h14
